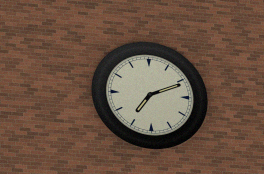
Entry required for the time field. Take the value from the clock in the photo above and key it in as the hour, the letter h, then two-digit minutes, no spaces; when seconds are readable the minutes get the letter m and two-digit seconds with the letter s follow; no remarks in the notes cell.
7h11
